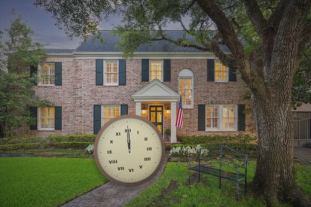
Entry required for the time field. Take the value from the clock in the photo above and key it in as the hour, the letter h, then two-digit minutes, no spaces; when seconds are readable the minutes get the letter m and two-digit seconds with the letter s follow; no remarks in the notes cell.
12h00
